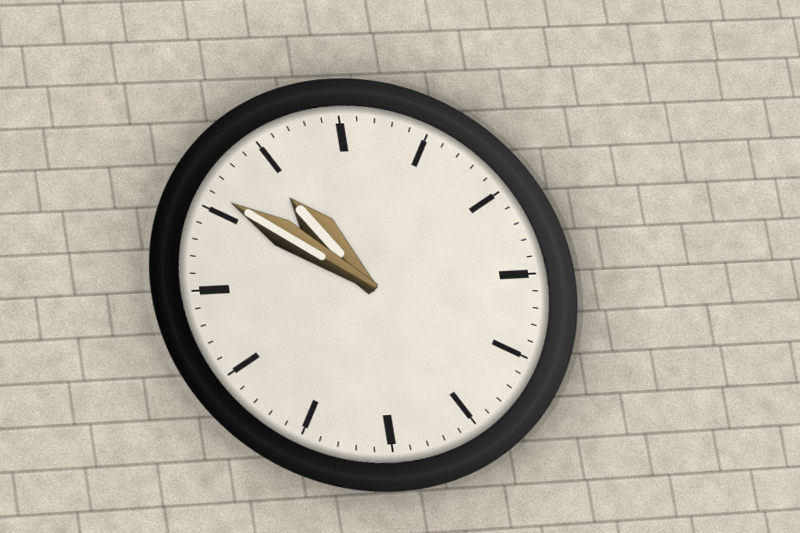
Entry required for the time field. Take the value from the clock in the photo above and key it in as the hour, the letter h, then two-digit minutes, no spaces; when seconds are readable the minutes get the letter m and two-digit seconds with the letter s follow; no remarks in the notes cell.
10h51
